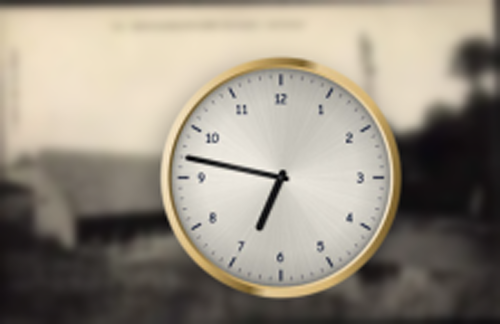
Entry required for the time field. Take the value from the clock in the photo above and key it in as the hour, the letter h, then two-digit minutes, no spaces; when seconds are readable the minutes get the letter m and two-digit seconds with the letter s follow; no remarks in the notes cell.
6h47
